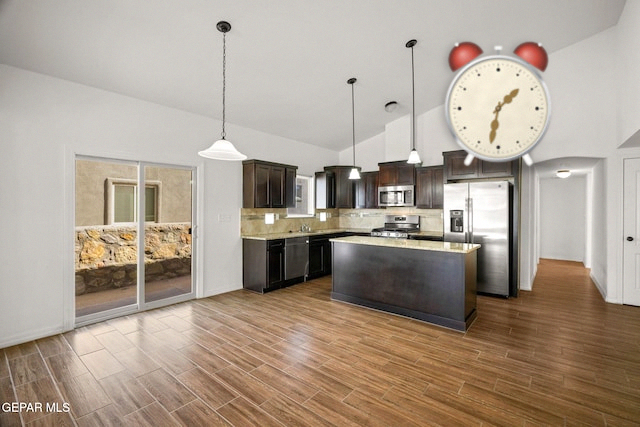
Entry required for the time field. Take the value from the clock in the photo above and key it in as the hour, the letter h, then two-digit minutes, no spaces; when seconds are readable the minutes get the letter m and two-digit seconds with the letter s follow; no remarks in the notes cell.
1h32
